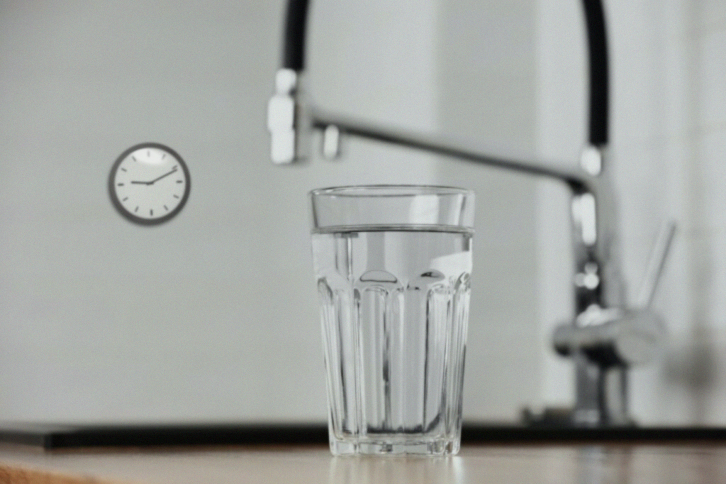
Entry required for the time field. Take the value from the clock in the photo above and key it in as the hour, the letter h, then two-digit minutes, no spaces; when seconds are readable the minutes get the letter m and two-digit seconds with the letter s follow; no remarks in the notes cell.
9h11
